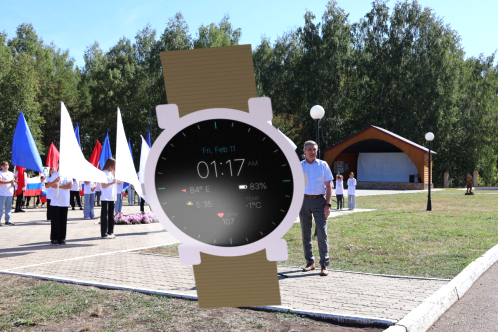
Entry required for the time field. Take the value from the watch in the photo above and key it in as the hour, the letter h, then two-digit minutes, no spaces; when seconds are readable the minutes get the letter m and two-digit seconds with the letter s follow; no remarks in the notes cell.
1h17
